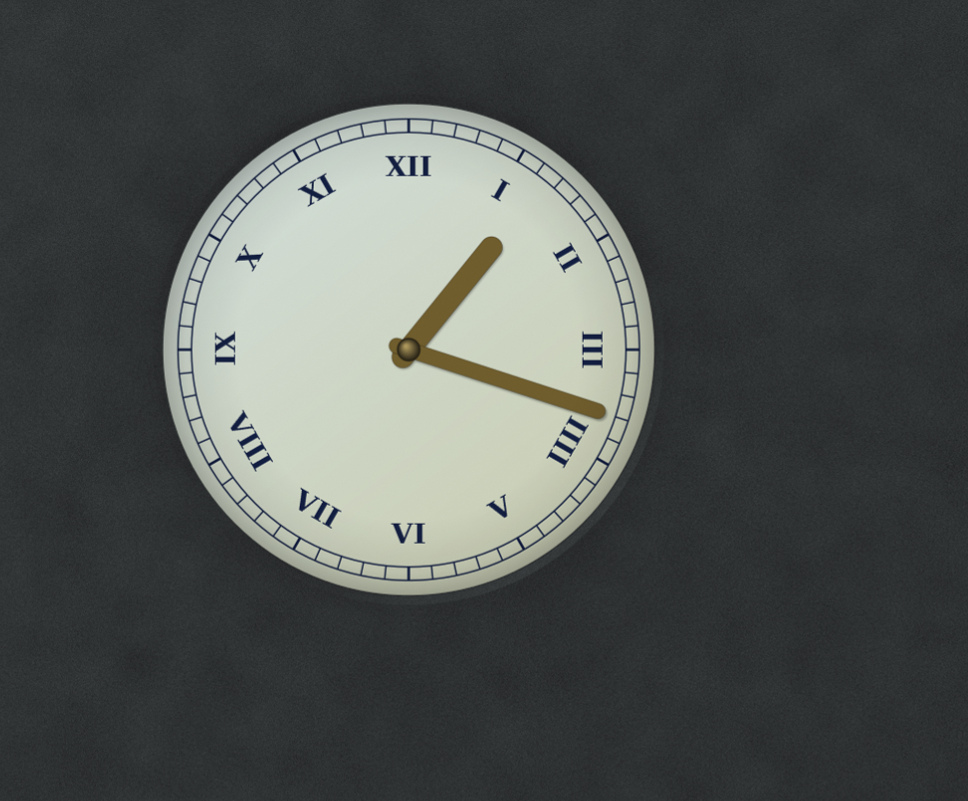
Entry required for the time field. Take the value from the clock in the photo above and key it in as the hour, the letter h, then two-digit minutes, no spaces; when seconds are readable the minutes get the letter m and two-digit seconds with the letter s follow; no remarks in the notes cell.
1h18
